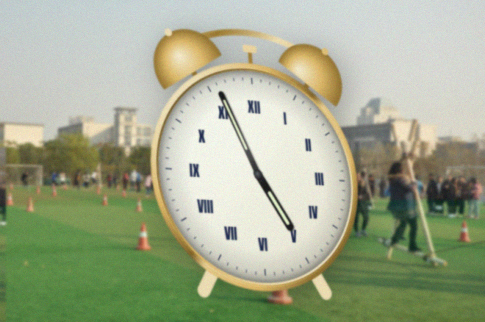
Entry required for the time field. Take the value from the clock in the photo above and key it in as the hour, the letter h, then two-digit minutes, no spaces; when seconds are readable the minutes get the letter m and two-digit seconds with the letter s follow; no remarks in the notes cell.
4h56
